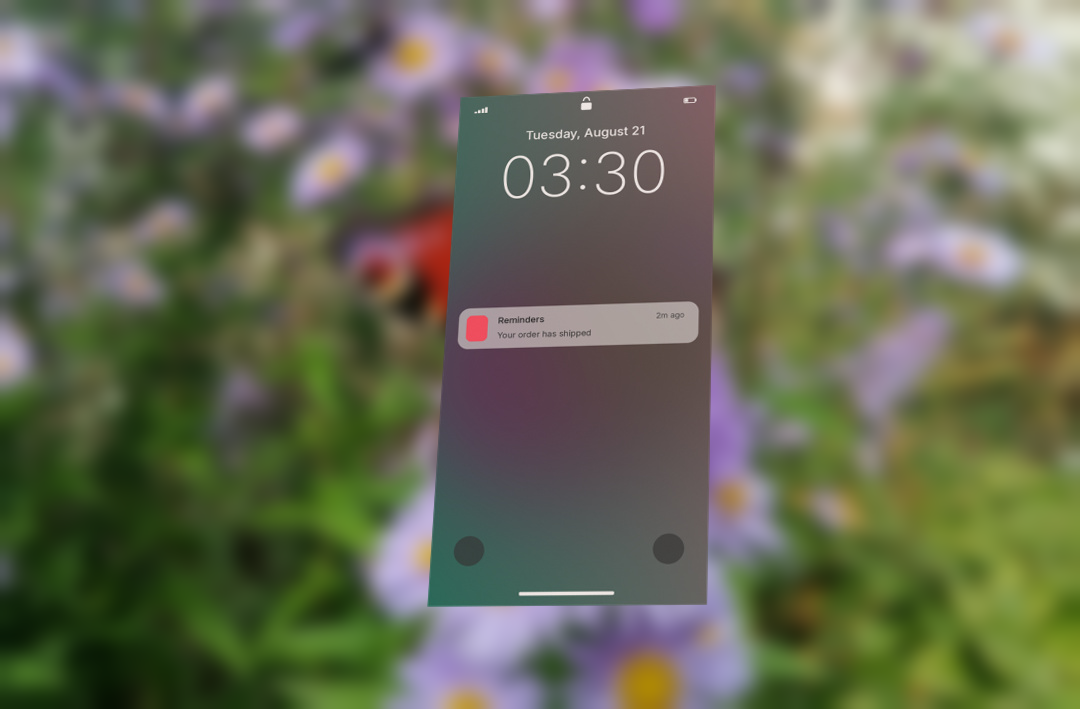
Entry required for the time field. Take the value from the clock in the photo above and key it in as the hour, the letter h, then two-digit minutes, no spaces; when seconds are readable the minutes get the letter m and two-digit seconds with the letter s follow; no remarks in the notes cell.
3h30
